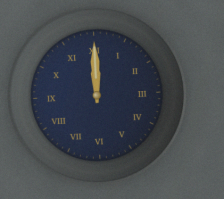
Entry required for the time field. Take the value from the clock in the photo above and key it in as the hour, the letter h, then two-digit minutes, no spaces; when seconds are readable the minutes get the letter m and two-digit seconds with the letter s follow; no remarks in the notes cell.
12h00
